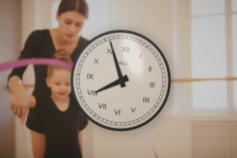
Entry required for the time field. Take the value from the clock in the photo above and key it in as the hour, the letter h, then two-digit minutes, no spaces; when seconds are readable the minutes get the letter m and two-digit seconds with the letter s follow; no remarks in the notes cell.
7h56
